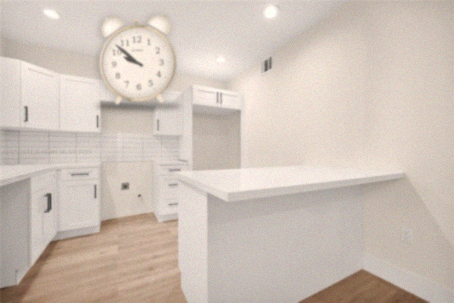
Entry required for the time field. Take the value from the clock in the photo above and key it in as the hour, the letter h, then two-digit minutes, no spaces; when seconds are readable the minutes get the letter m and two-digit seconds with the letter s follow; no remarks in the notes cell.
9h52
